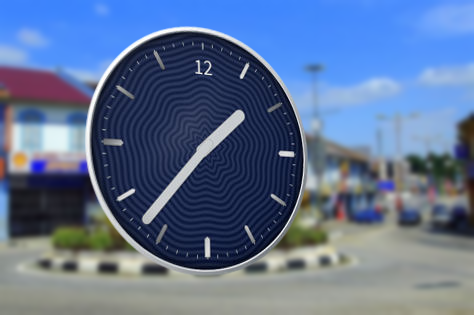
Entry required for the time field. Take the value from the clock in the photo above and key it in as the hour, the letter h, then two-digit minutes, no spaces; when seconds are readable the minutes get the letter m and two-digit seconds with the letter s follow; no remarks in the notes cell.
1h37
